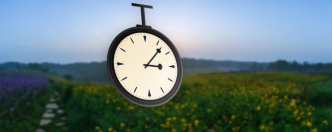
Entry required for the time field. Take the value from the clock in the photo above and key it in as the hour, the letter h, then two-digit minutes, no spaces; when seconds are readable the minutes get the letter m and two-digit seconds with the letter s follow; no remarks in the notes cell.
3h07
